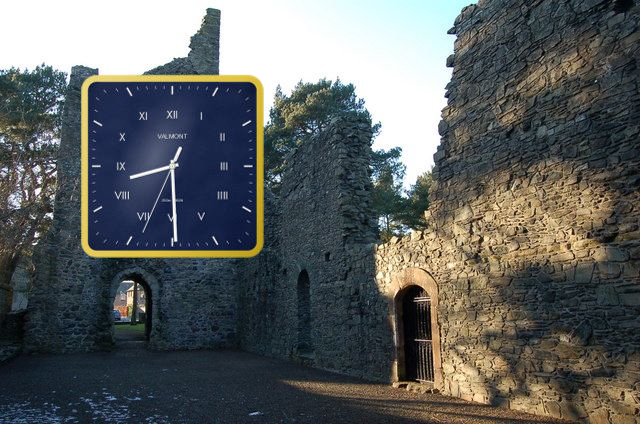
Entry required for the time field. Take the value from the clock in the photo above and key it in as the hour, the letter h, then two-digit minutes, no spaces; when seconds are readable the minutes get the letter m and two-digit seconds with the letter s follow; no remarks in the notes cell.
8h29m34s
